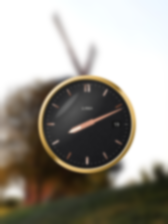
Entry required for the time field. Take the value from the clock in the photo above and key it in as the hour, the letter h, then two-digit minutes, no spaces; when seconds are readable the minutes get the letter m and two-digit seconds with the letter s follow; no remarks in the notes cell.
8h11
